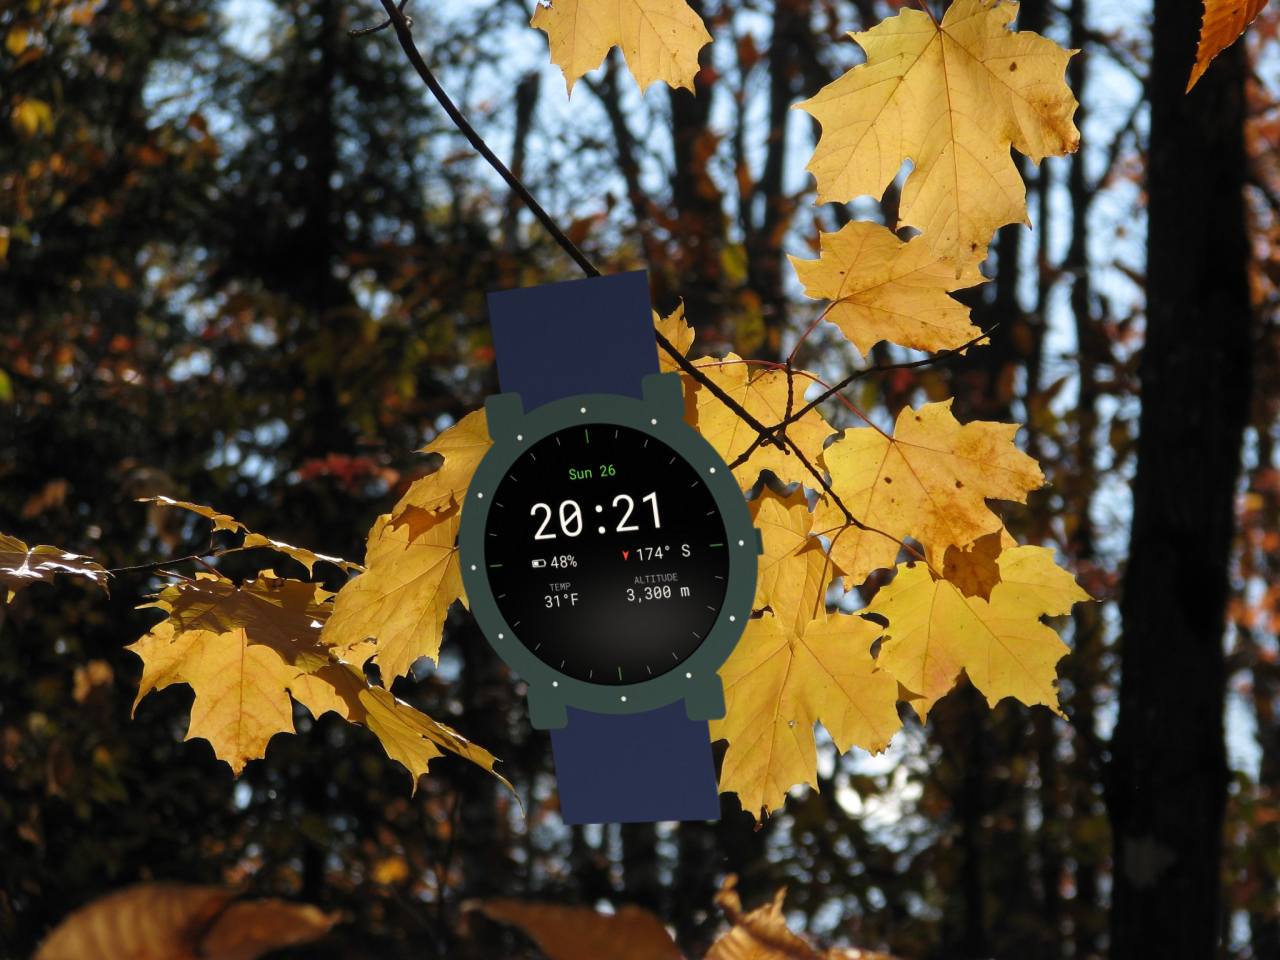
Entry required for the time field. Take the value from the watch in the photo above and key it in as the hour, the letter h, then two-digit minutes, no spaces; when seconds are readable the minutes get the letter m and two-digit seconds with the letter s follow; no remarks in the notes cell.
20h21
